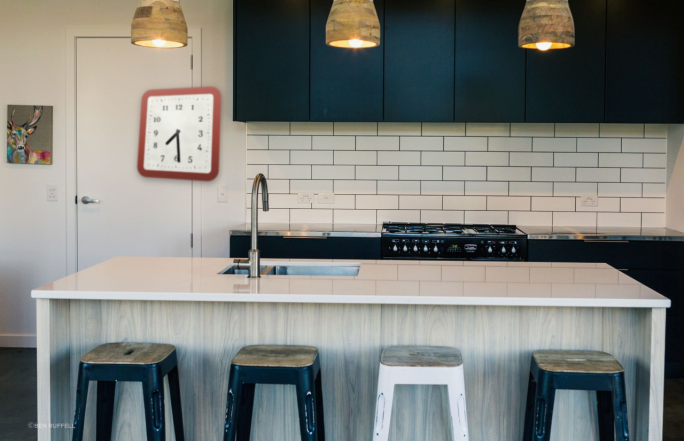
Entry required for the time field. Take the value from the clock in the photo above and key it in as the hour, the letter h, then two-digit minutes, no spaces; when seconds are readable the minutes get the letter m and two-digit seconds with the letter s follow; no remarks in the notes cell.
7h29
